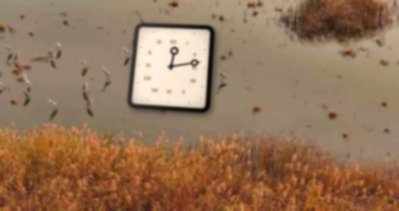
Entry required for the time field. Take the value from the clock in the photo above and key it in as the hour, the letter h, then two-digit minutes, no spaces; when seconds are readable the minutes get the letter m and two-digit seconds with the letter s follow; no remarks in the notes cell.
12h13
